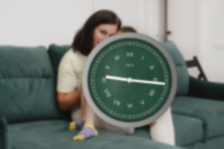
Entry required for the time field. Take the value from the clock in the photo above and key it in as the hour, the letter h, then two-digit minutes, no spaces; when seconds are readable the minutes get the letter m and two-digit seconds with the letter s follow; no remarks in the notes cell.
9h16
